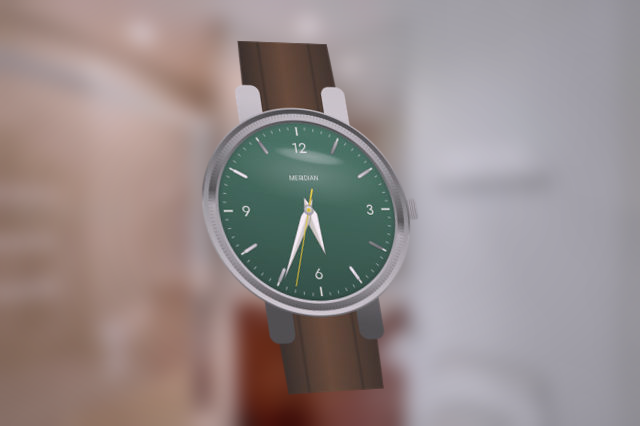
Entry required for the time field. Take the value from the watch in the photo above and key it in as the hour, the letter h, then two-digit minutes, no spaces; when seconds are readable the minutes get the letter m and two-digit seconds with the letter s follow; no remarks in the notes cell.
5h34m33s
